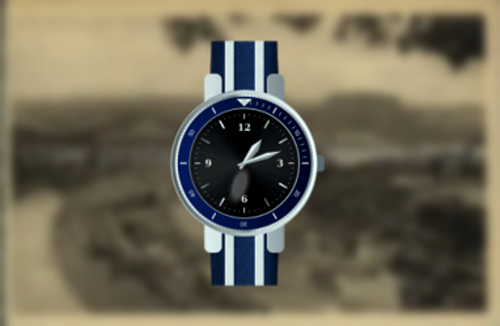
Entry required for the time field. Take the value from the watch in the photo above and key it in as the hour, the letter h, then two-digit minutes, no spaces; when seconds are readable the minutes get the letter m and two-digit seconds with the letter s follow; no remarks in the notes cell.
1h12
